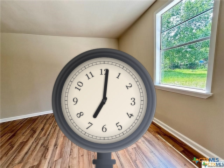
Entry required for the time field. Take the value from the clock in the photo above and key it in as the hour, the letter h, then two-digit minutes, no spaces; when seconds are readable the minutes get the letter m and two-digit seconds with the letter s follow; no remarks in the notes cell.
7h01
